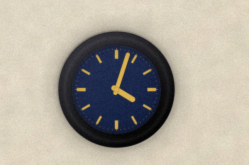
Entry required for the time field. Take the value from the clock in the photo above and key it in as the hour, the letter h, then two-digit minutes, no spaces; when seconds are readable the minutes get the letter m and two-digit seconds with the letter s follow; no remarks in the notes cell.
4h03
